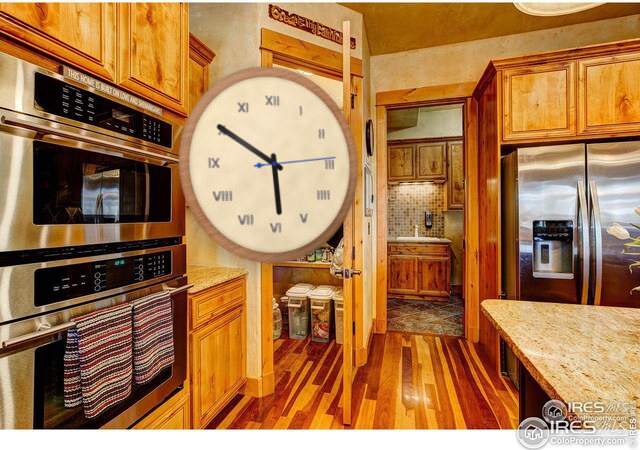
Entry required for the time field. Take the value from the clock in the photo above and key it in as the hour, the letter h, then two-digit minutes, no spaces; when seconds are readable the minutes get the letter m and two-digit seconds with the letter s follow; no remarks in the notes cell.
5h50m14s
